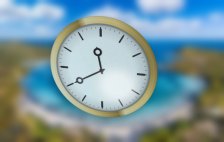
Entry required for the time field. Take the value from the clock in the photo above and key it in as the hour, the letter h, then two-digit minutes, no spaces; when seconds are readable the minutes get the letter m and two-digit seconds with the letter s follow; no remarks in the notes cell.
11h40
